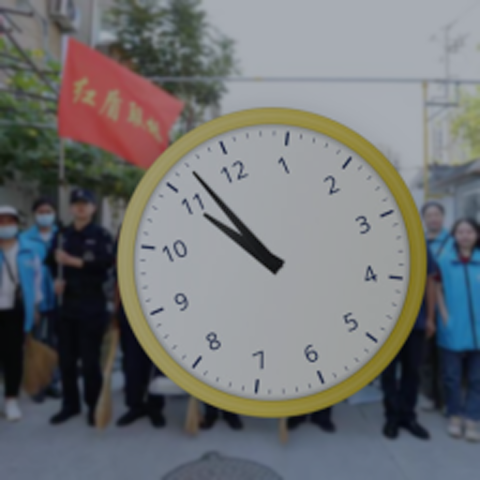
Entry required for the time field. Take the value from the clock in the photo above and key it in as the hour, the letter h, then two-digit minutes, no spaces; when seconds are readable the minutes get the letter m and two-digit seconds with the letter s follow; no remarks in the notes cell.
10h57
